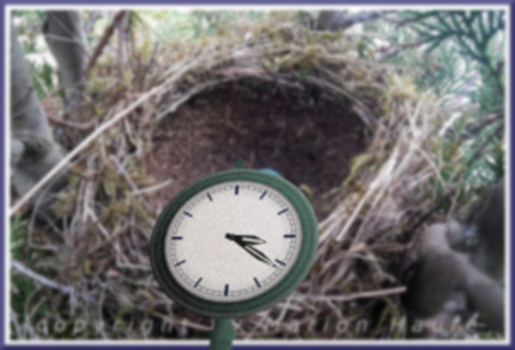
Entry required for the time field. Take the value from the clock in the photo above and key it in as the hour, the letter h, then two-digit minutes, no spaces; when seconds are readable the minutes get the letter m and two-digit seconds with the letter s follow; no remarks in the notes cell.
3h21
